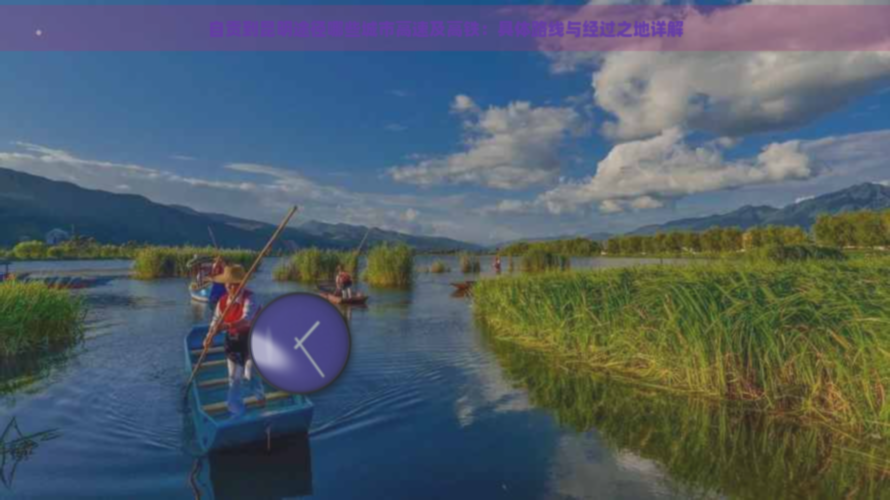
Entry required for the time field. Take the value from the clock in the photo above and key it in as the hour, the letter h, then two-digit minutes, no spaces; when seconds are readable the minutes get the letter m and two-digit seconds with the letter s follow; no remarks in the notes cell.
1h24
